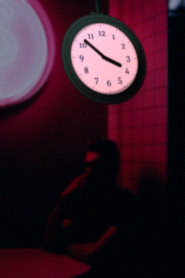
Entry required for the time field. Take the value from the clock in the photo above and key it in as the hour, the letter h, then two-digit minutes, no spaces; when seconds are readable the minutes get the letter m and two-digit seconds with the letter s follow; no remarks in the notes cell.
3h52
